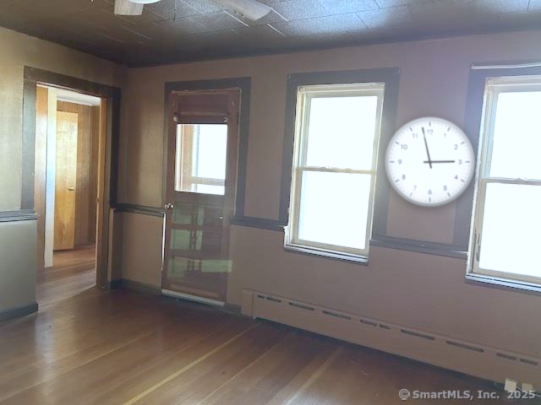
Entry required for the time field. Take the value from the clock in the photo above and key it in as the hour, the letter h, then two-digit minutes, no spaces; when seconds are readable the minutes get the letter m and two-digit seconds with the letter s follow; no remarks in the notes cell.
2h58
